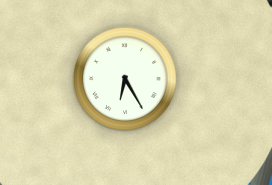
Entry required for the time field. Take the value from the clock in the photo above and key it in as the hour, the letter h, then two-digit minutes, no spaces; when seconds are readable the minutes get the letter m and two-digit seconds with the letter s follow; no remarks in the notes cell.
6h25
